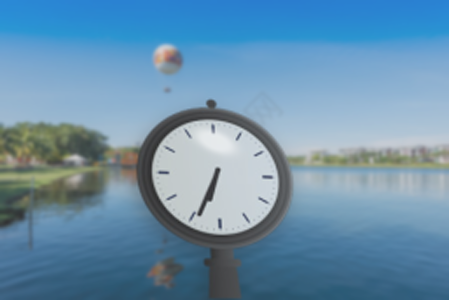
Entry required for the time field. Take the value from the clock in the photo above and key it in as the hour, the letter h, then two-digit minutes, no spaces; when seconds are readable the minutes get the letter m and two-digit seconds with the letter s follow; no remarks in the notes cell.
6h34
